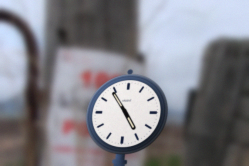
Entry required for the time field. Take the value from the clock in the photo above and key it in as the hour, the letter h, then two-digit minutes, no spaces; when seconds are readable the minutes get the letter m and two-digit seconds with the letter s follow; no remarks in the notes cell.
4h54
